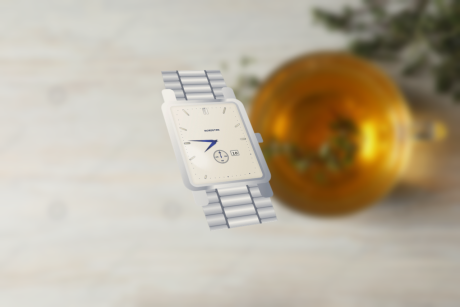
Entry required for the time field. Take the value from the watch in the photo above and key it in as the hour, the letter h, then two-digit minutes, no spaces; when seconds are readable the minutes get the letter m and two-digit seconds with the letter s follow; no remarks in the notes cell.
7h46
